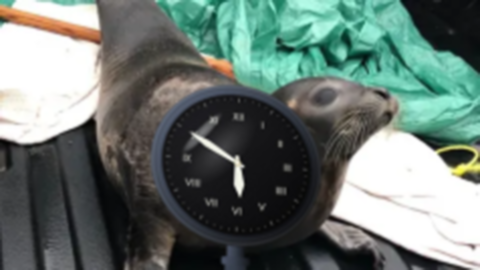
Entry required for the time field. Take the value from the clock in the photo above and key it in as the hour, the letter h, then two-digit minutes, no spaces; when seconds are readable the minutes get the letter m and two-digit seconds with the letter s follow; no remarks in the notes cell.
5h50
